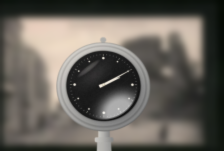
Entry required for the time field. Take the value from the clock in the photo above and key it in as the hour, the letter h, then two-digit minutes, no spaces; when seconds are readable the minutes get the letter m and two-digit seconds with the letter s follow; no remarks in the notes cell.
2h10
